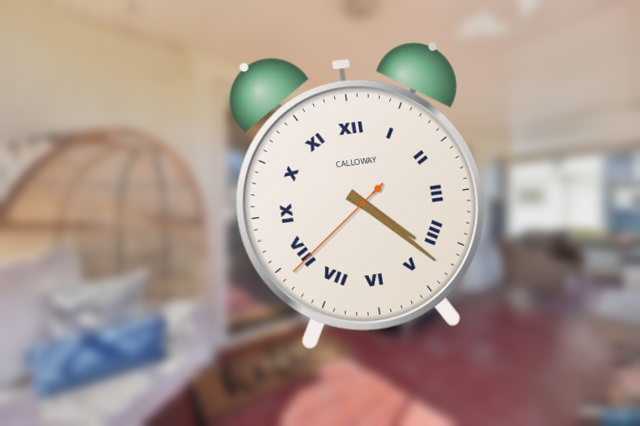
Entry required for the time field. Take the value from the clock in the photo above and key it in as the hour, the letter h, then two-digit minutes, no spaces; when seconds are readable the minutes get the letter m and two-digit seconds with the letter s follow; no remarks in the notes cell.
4h22m39s
